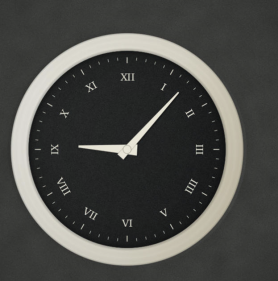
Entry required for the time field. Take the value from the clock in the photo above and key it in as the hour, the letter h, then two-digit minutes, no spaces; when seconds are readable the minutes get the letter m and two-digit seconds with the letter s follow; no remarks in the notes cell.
9h07
